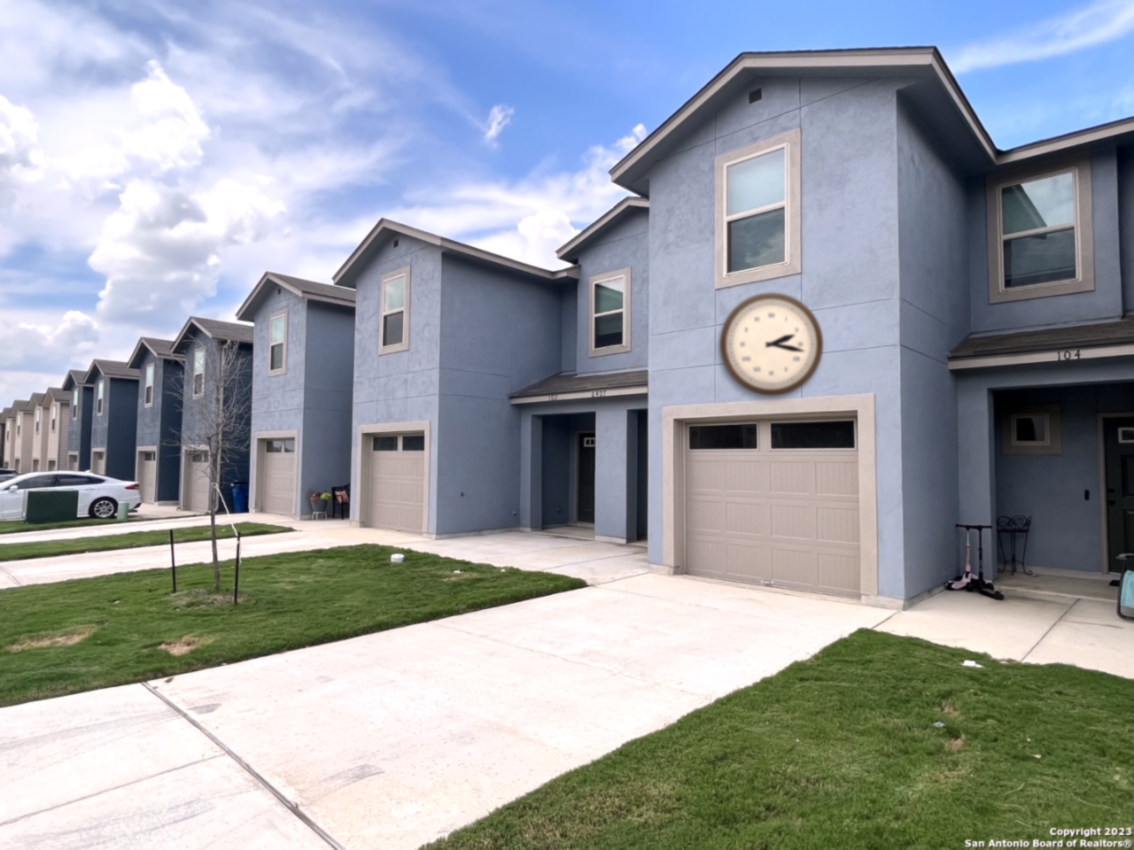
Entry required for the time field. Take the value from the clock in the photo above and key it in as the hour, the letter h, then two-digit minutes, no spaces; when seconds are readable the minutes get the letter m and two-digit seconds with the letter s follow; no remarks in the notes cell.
2h17
